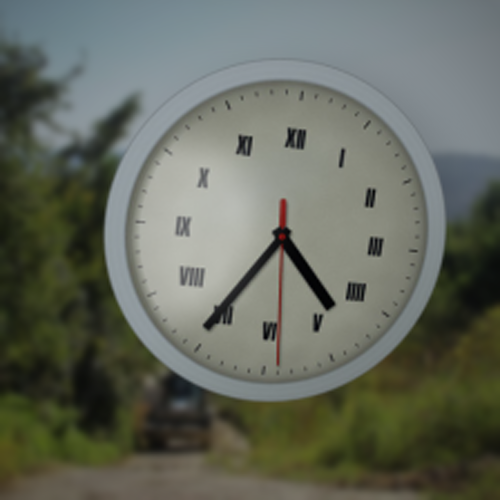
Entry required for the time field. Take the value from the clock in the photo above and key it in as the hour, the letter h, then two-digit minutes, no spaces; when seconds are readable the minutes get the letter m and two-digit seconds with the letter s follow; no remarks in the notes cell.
4h35m29s
